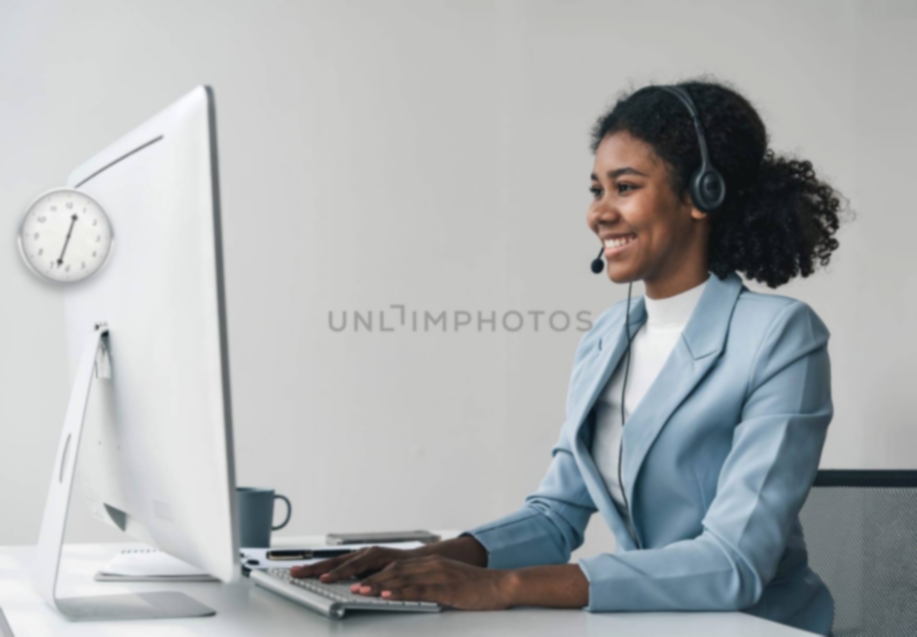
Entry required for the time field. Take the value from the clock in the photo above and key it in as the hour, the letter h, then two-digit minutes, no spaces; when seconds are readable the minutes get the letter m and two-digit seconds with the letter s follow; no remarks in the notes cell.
12h33
